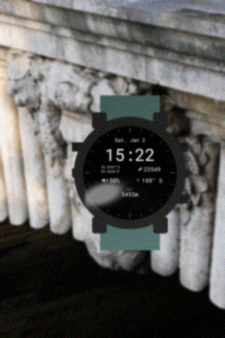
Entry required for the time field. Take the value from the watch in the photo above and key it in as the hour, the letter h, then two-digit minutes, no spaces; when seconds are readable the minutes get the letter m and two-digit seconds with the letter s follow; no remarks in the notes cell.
15h22
